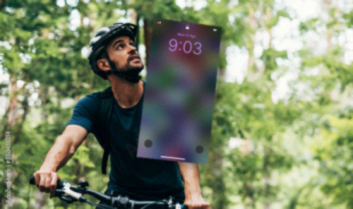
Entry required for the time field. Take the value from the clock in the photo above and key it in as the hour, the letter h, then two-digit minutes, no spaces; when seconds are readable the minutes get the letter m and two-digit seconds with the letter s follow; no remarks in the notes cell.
9h03
